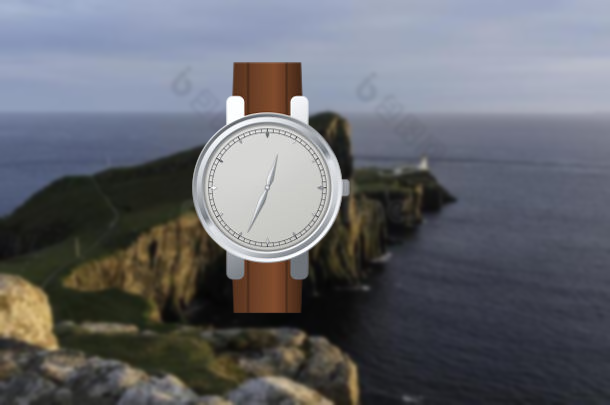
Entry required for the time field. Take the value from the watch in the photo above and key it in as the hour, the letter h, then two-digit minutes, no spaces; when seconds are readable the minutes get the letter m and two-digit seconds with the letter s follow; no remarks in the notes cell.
12h34
